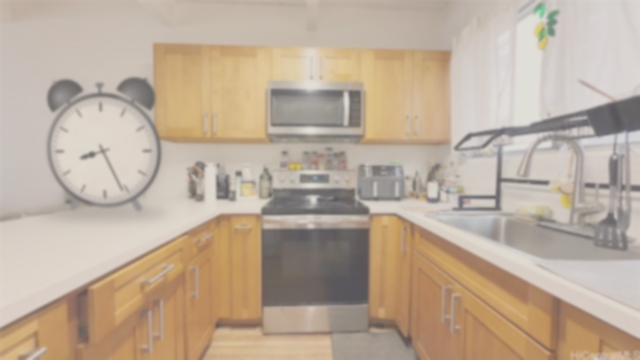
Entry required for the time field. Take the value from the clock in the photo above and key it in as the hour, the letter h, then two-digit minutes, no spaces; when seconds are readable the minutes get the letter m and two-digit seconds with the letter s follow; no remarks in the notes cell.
8h26
